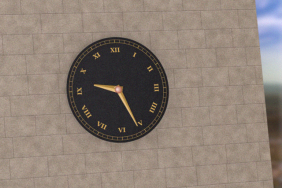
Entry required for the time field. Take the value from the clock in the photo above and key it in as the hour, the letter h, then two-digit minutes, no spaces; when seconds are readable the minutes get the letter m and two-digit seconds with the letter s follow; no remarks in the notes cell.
9h26
